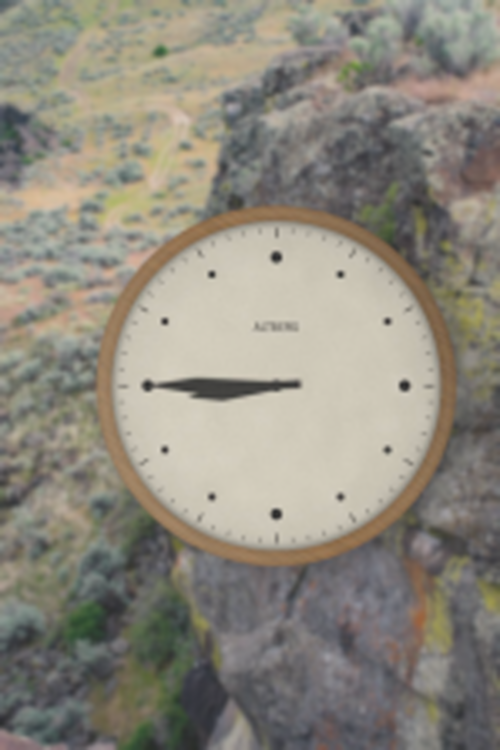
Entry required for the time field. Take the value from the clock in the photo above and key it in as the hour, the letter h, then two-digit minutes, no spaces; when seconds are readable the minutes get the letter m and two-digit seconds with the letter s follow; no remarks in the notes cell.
8h45
